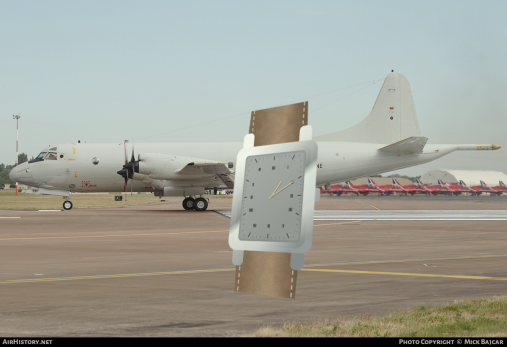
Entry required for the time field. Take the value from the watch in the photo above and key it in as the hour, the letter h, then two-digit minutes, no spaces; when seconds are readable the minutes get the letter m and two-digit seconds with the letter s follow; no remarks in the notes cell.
1h10
